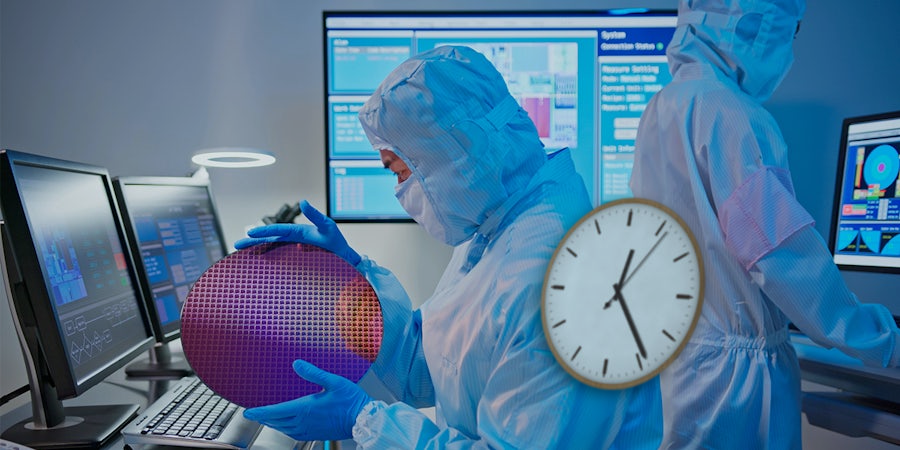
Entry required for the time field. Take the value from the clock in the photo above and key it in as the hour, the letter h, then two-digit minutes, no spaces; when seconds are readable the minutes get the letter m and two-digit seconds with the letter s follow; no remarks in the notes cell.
12h24m06s
